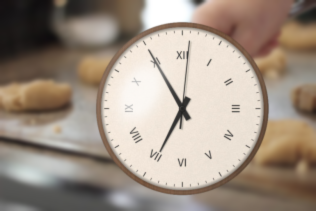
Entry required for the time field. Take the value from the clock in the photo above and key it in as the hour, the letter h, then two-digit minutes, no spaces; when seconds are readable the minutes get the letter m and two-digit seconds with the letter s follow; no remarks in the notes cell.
6h55m01s
